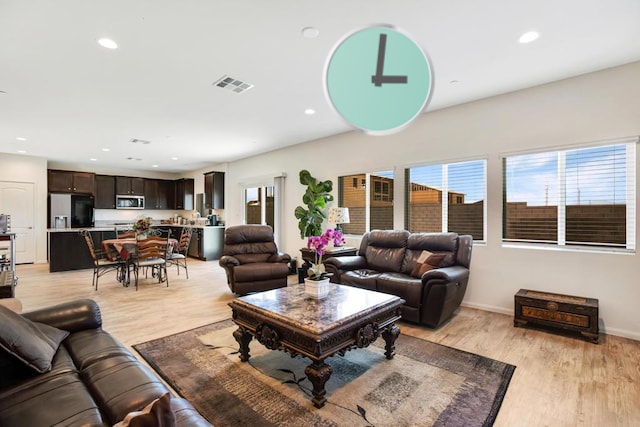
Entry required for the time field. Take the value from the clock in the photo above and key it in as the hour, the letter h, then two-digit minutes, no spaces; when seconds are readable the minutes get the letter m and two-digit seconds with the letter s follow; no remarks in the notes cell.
3h01
